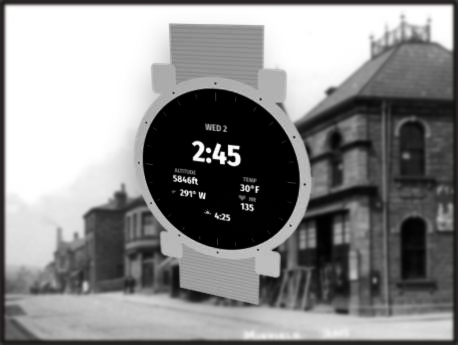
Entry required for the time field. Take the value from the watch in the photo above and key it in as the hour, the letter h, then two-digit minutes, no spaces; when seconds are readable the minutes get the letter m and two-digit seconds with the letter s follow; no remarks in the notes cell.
2h45
